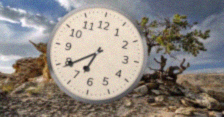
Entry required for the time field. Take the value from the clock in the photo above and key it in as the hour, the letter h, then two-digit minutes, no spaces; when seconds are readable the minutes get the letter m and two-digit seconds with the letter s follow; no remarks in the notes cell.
6h39
